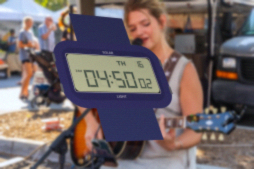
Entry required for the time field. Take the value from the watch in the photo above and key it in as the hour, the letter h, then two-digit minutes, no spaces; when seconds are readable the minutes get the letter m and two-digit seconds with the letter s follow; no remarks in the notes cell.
4h50m02s
